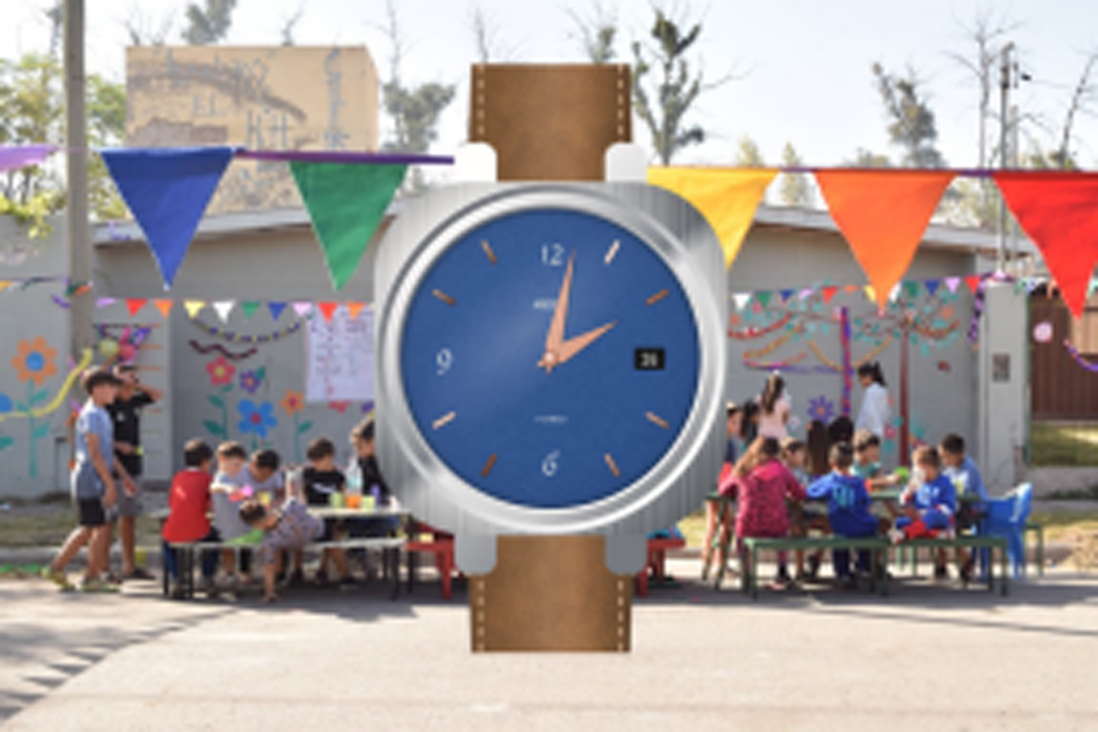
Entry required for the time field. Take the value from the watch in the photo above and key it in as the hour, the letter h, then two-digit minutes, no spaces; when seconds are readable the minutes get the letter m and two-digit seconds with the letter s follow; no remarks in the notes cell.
2h02
